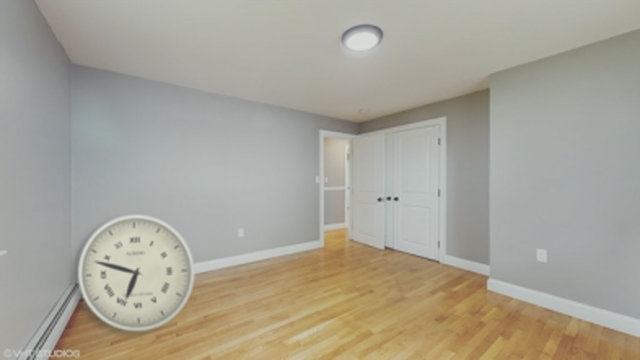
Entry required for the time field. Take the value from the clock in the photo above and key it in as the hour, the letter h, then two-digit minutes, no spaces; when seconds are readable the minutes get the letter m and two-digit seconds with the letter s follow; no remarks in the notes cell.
6h48
